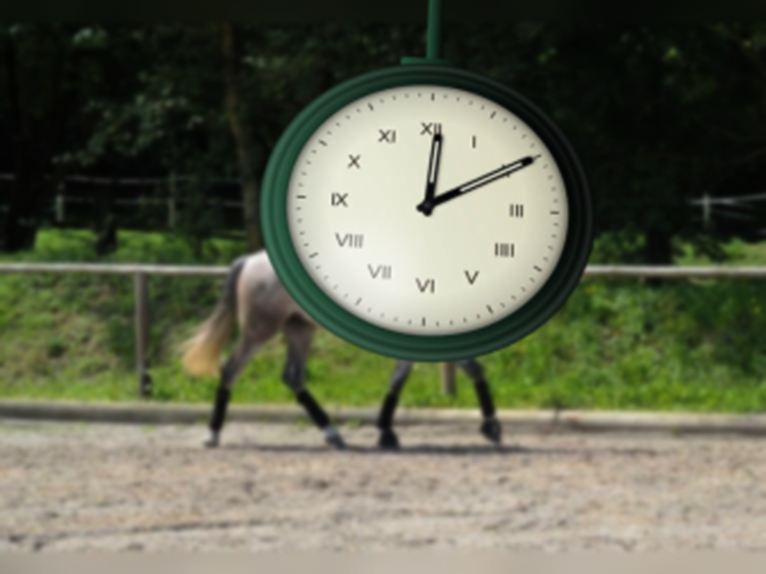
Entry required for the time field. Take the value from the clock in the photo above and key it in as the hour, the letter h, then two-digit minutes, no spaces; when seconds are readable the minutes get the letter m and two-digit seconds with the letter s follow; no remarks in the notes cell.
12h10
